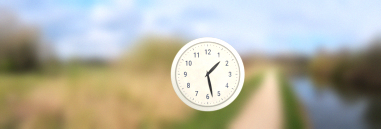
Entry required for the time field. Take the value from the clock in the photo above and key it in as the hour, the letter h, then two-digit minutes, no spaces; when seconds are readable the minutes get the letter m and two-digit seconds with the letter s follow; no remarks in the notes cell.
1h28
